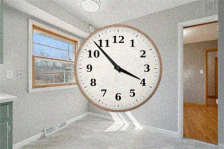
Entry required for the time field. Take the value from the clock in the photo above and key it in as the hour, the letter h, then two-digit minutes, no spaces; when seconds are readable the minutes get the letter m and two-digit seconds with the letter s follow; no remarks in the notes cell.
3h53
